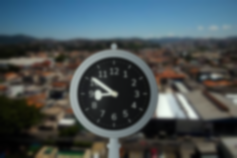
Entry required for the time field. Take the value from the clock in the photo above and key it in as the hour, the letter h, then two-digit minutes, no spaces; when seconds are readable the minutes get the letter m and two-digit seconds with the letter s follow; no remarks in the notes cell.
8h51
